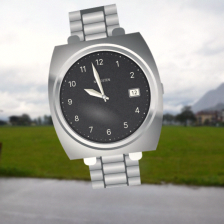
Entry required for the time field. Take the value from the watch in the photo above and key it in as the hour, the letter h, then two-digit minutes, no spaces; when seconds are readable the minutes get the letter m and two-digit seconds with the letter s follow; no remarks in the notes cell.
9h58
